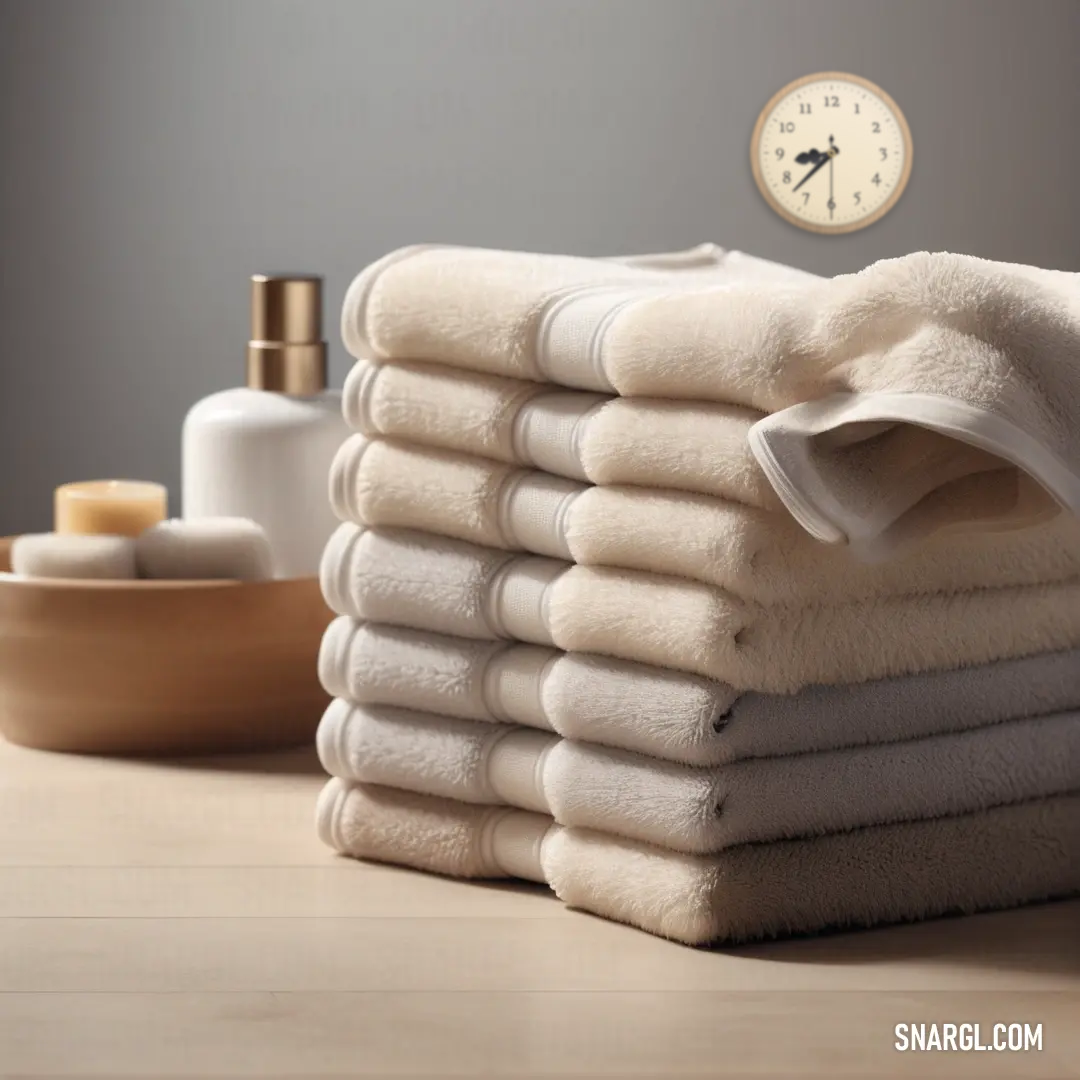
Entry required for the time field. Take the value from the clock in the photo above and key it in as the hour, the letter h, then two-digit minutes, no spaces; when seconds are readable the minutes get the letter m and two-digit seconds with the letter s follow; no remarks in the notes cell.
8h37m30s
